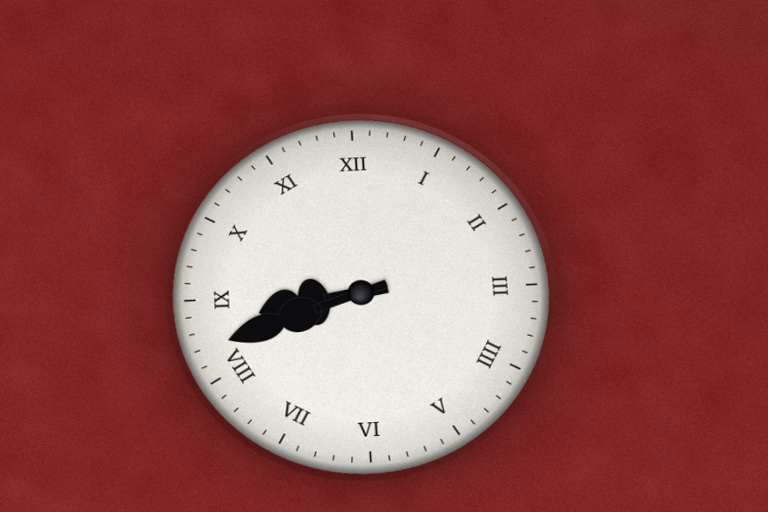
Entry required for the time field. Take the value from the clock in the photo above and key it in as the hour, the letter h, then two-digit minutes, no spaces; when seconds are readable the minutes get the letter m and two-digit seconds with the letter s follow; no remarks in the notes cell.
8h42
